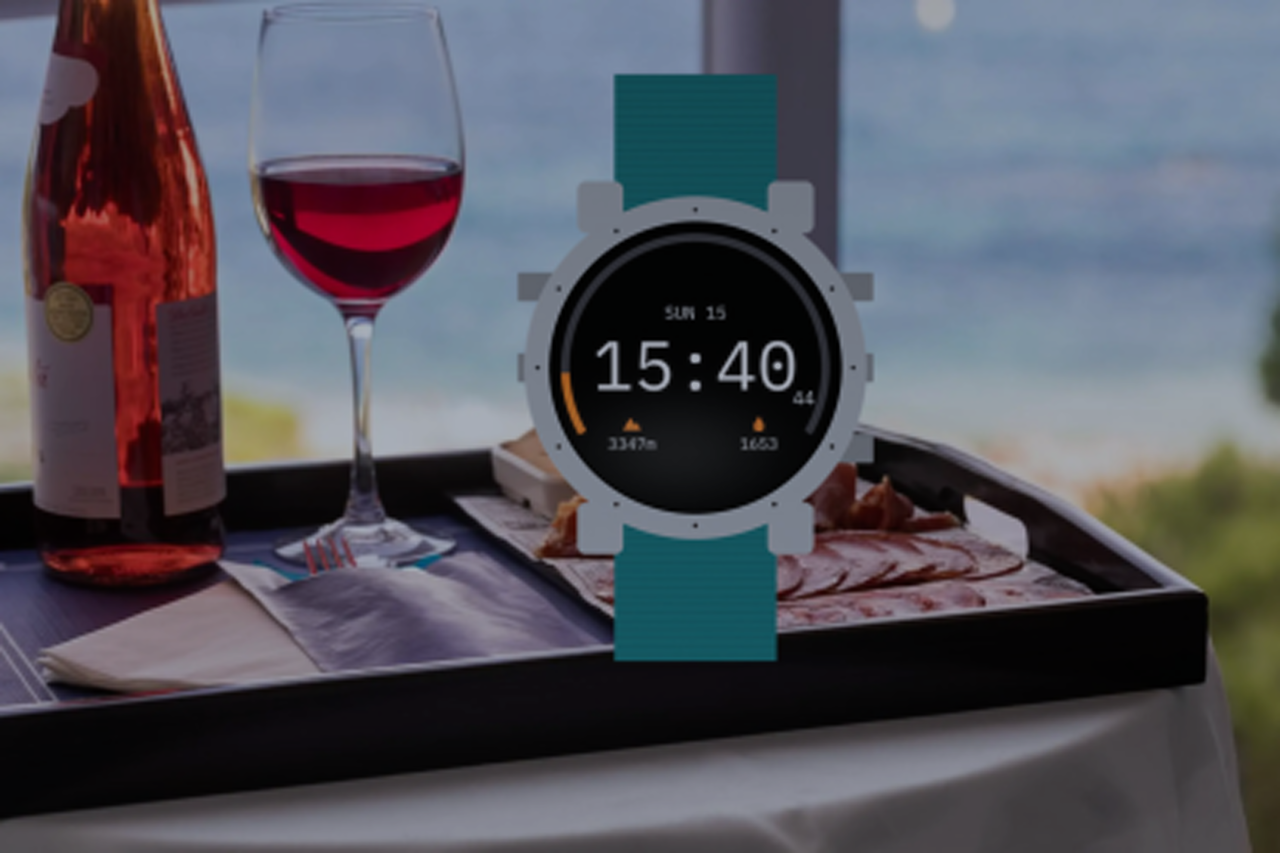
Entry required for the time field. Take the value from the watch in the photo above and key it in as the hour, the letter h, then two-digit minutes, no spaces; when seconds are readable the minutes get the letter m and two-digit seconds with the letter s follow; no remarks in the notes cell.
15h40
